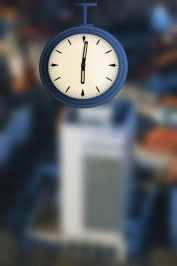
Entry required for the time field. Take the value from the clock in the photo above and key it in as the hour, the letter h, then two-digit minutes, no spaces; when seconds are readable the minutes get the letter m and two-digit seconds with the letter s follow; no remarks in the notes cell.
6h01
